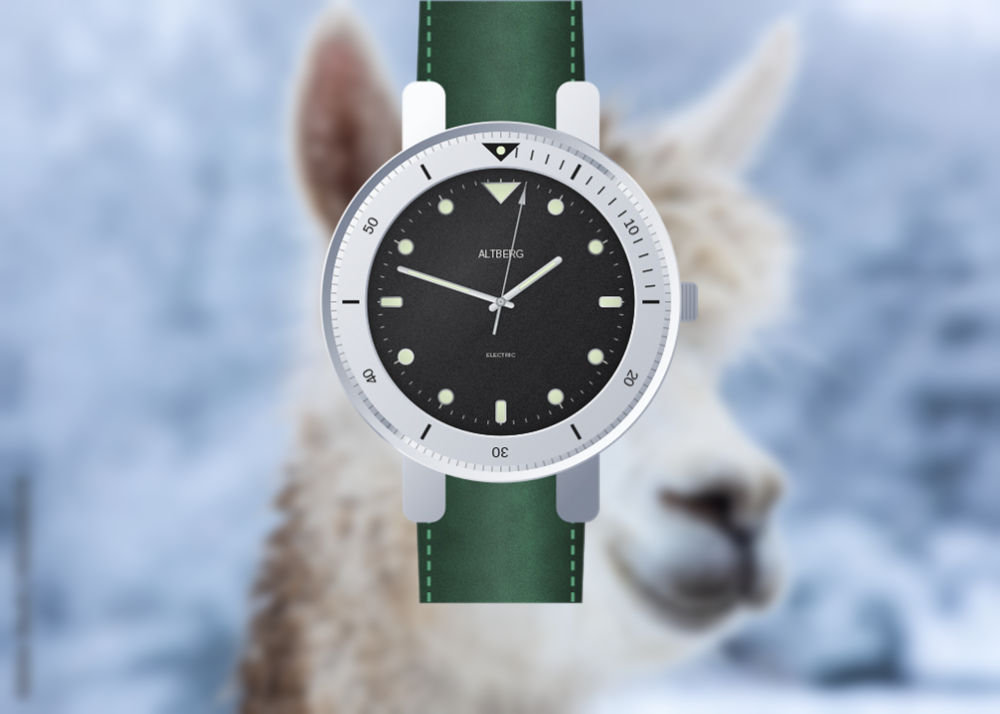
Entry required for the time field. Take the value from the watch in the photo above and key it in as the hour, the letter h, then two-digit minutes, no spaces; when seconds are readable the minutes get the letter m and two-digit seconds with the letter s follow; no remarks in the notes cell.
1h48m02s
